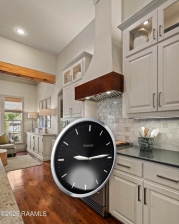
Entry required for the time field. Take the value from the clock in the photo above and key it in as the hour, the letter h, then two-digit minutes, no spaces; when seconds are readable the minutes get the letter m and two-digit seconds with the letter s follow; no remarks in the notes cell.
9h14
